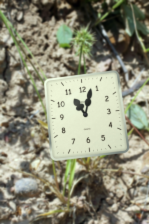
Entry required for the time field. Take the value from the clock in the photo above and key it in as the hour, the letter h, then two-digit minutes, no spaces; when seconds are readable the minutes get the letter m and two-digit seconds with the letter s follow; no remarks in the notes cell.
11h03
